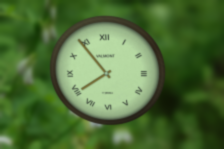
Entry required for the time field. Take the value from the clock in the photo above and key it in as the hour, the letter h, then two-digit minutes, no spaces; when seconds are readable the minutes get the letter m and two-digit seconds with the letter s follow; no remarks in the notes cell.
7h54
